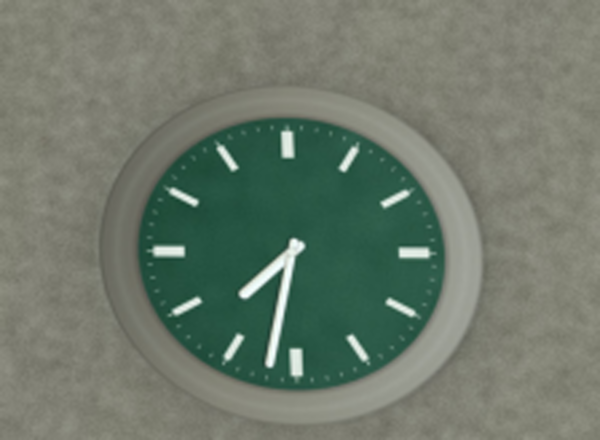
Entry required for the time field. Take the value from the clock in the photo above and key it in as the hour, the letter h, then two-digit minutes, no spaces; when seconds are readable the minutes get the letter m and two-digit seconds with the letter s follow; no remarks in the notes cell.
7h32
